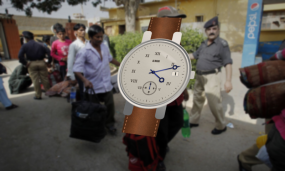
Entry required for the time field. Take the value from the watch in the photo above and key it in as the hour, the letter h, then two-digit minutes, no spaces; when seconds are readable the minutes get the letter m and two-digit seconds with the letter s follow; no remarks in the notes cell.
4h12
